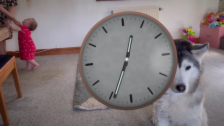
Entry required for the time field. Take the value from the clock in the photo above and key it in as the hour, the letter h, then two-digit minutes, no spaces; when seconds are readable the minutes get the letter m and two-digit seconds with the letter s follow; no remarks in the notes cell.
12h34
